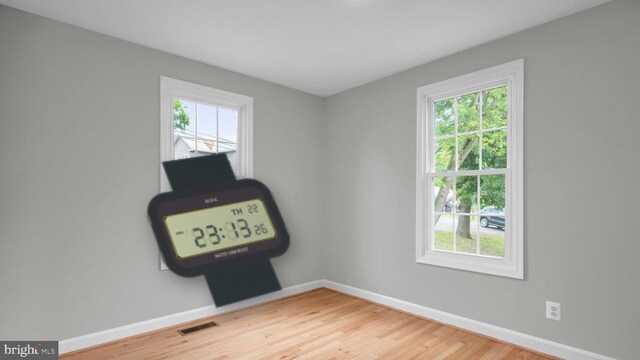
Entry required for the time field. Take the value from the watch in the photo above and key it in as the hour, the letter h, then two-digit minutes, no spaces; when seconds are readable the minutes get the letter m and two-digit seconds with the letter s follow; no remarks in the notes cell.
23h13m26s
